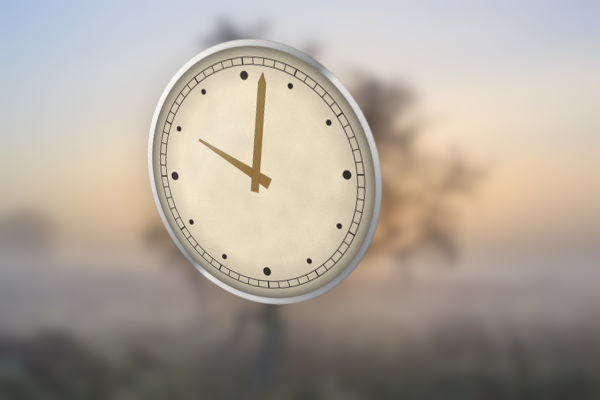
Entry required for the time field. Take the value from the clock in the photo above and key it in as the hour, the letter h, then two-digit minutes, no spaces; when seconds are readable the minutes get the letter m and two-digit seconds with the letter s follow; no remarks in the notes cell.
10h02
